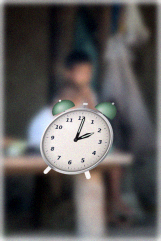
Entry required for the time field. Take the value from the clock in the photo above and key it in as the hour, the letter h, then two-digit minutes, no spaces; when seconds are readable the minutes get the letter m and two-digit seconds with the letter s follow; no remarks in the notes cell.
2h01
